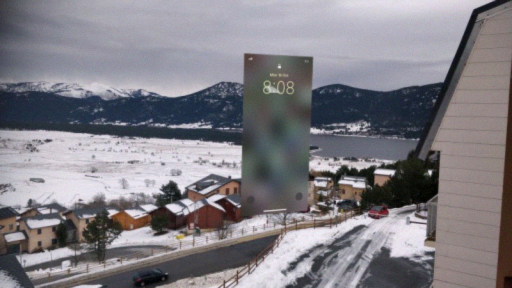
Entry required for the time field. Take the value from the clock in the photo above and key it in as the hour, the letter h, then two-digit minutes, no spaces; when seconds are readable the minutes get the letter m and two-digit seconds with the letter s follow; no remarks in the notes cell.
8h08
